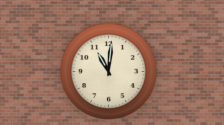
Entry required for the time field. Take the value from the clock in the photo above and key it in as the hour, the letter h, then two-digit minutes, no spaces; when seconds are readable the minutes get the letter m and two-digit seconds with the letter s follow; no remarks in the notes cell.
11h01
